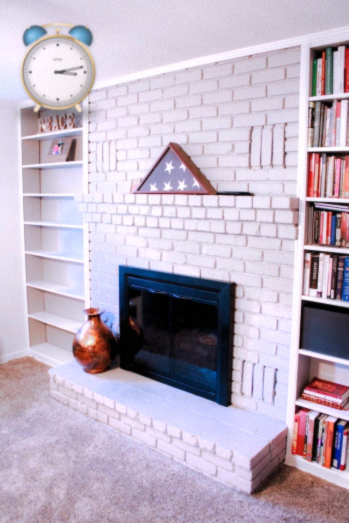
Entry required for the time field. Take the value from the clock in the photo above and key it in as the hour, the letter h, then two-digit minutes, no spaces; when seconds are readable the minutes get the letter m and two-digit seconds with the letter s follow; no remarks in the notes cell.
3h13
